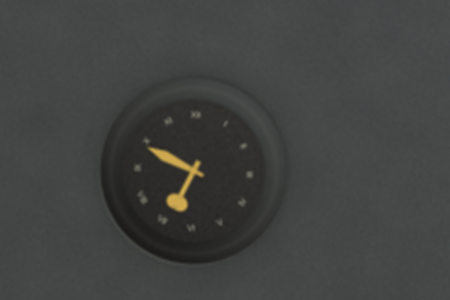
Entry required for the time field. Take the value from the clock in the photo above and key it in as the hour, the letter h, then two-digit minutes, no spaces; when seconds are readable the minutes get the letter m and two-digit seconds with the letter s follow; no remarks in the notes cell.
6h49
